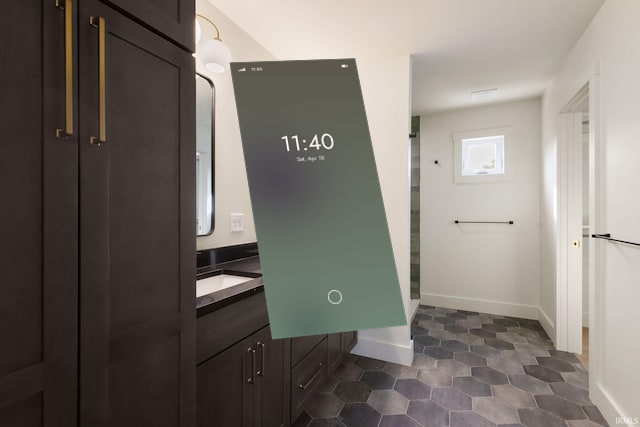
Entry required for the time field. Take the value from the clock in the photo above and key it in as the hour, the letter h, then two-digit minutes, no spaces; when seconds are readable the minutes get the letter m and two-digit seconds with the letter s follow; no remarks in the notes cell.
11h40
